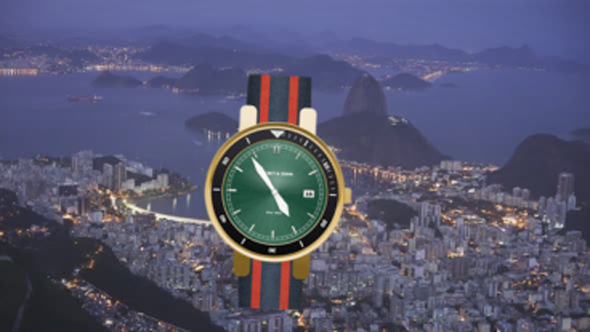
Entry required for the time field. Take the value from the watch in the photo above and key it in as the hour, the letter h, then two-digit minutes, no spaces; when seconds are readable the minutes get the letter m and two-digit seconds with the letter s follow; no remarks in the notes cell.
4h54
